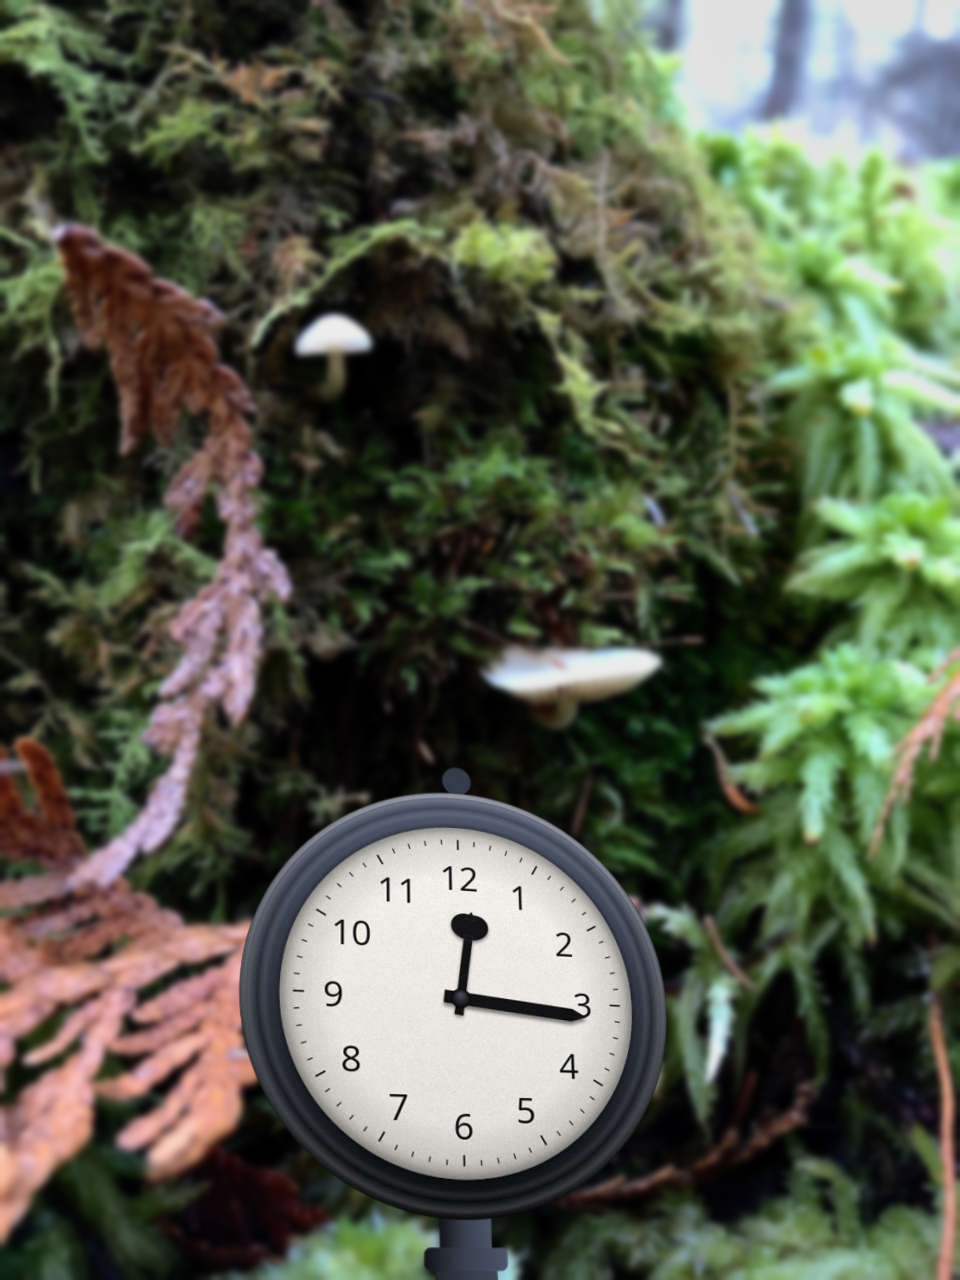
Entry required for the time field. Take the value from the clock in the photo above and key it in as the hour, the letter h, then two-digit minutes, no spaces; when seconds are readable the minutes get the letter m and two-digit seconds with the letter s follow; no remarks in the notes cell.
12h16
